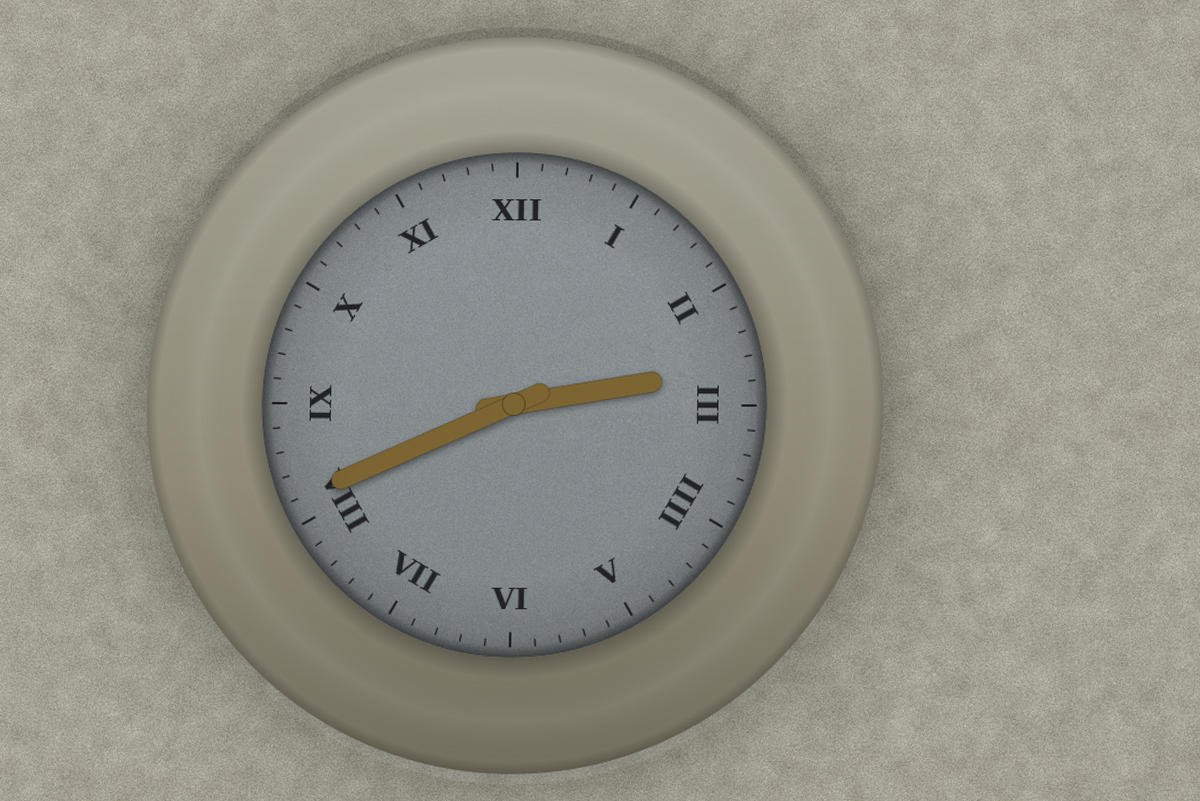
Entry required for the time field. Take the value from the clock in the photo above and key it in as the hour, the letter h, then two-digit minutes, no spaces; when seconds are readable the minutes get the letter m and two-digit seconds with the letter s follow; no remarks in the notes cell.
2h41
